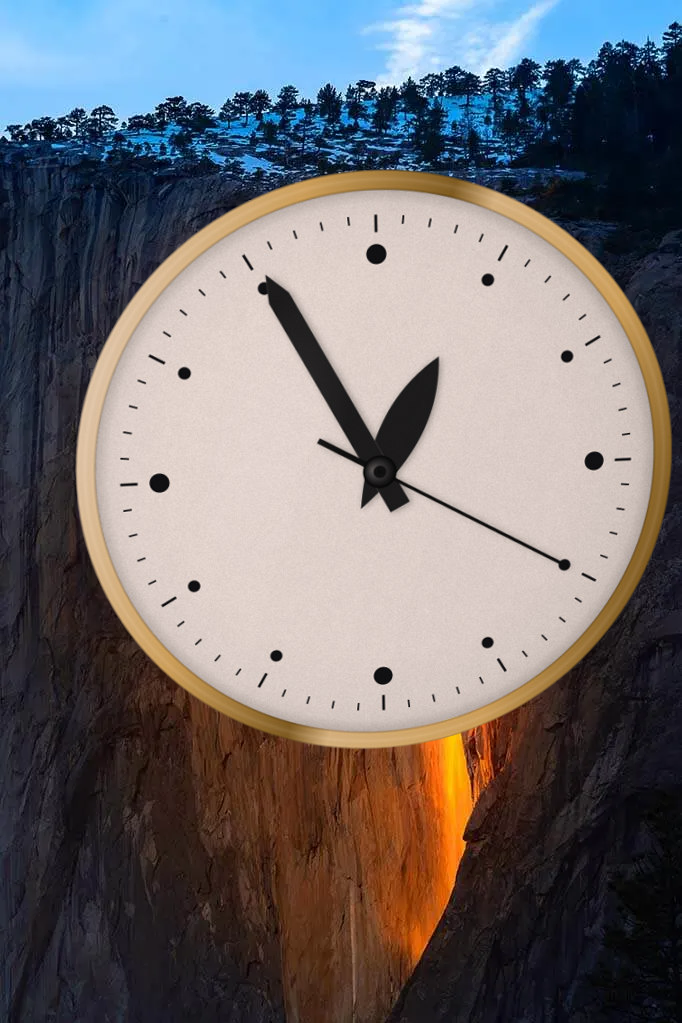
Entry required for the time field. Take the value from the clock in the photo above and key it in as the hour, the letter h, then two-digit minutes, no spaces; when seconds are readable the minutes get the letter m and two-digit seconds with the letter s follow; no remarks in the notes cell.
12h55m20s
